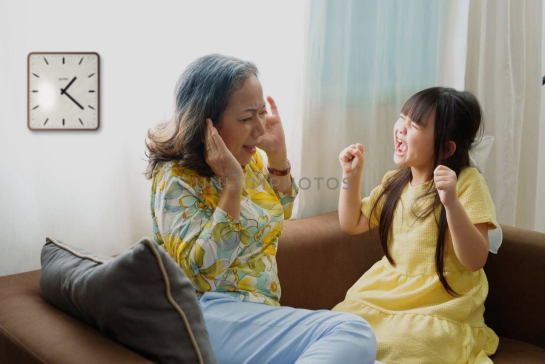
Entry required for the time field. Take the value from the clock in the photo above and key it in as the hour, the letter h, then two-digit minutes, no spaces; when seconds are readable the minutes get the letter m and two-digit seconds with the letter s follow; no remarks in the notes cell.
1h22
